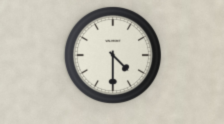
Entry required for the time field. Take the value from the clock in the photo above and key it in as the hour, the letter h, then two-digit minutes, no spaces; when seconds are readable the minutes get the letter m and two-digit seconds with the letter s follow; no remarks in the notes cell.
4h30
